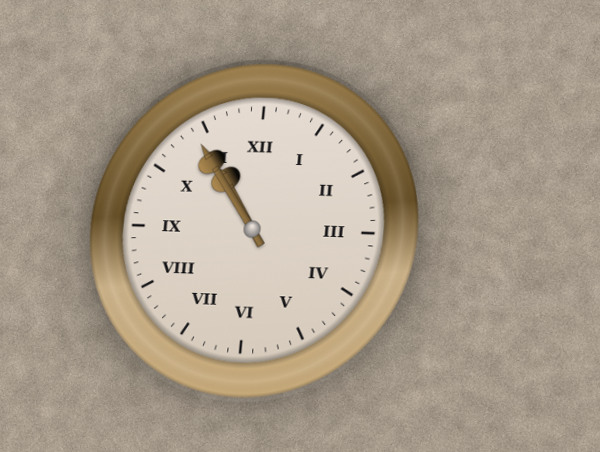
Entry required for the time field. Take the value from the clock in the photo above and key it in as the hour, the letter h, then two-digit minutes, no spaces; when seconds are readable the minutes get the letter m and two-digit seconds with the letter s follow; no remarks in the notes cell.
10h54
